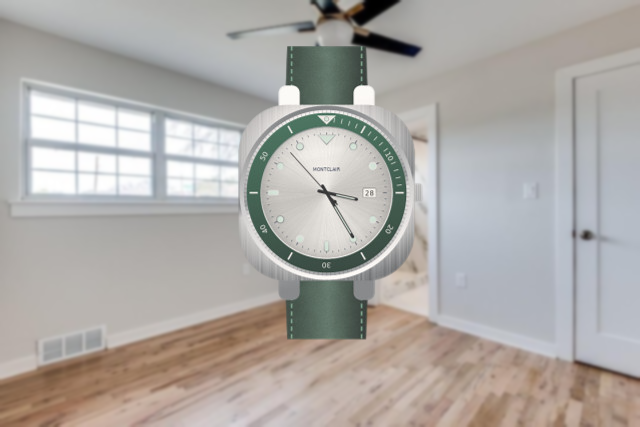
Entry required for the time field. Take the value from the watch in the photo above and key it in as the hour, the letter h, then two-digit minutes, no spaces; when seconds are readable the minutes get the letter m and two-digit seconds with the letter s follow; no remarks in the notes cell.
3h24m53s
